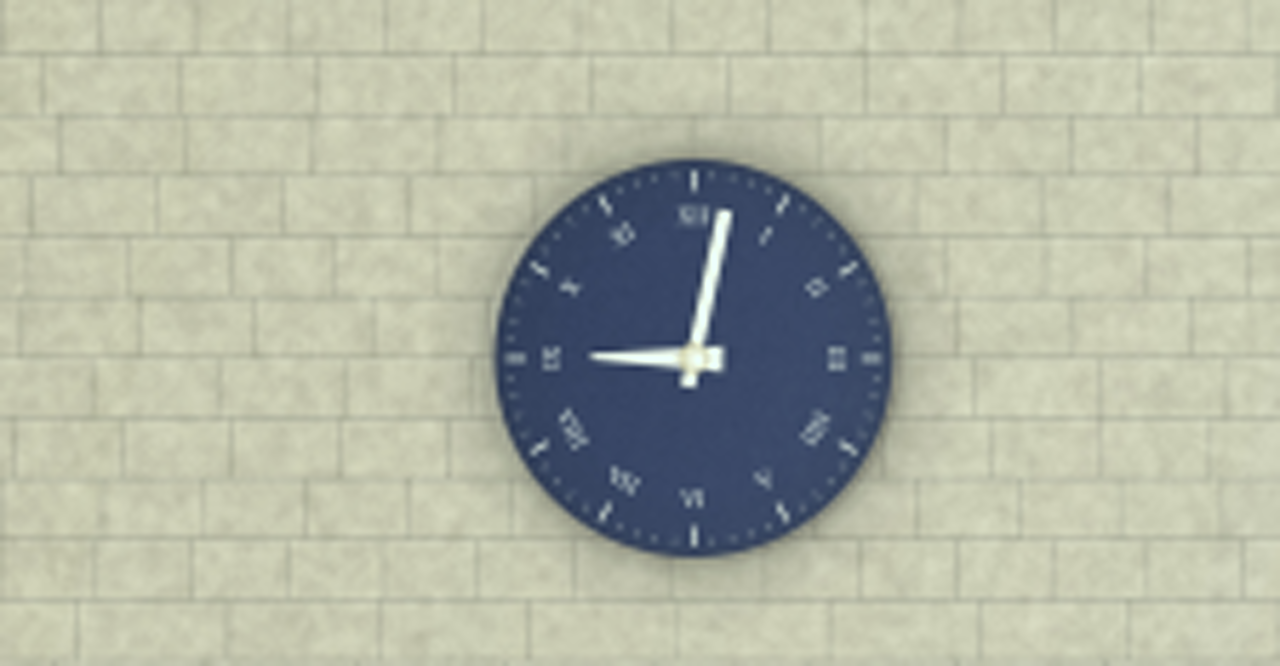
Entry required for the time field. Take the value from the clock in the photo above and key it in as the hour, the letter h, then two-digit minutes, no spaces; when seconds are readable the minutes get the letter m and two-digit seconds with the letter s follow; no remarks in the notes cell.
9h02
